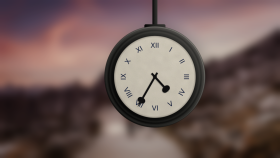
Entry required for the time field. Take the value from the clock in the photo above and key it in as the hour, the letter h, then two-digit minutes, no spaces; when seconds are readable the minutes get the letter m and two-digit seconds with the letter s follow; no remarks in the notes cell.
4h35
